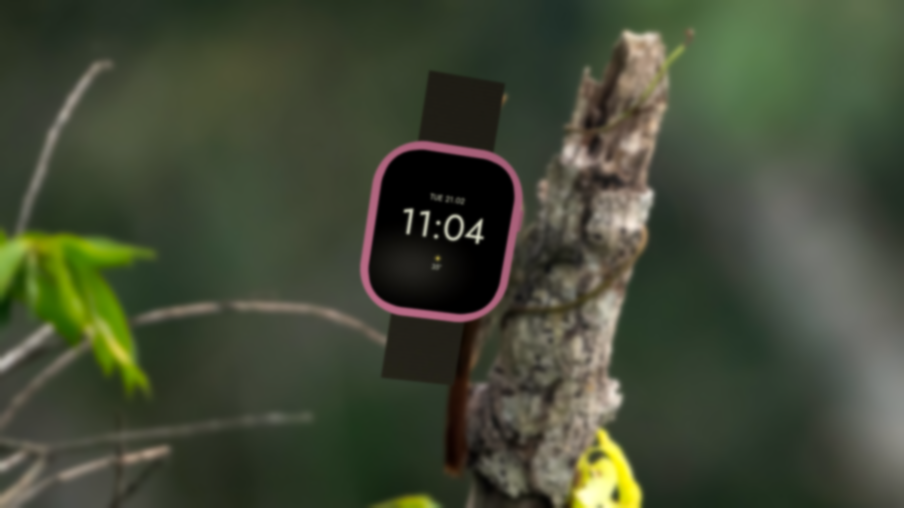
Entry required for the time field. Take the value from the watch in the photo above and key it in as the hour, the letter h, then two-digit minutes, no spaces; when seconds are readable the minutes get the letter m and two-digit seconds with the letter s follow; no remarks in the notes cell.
11h04
